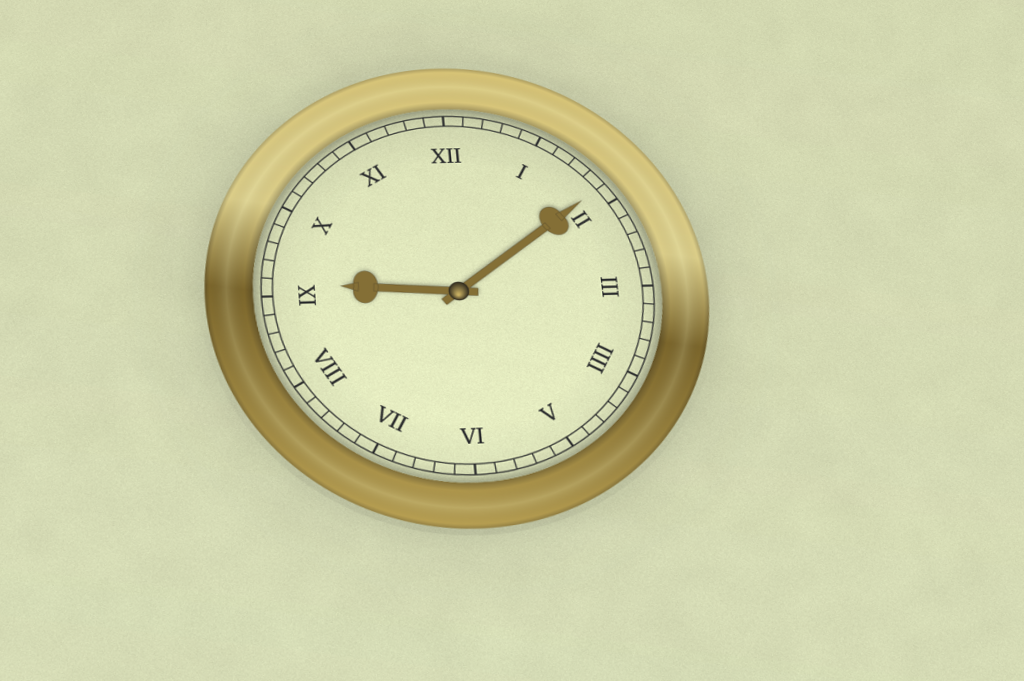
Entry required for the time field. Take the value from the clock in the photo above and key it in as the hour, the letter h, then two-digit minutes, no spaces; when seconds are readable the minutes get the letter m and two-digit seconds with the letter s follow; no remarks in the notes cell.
9h09
